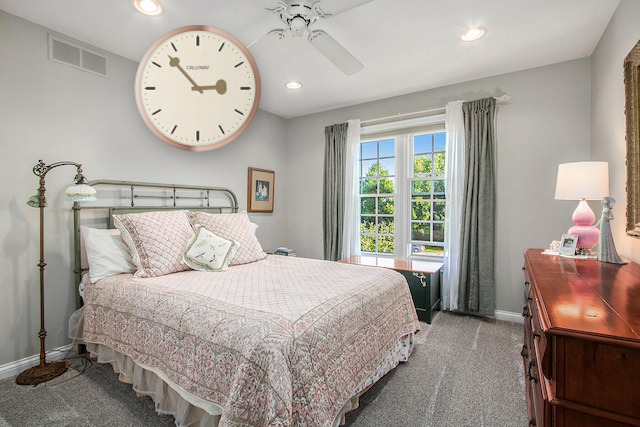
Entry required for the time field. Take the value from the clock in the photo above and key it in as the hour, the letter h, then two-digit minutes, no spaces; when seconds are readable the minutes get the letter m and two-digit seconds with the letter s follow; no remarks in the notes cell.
2h53
